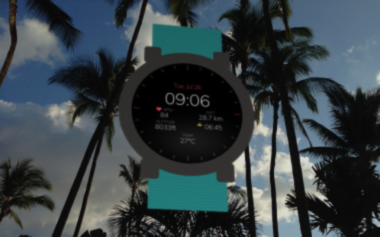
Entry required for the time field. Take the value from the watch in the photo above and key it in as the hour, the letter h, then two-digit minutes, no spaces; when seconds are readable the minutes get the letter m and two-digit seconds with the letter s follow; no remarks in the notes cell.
9h06
